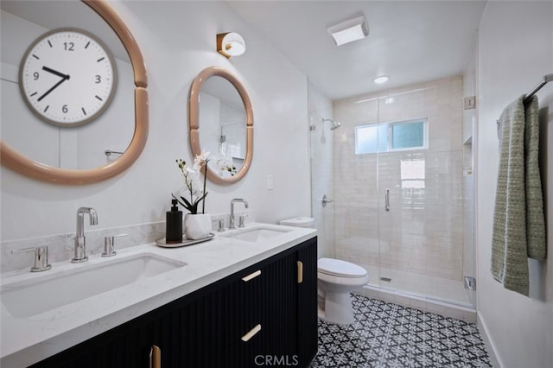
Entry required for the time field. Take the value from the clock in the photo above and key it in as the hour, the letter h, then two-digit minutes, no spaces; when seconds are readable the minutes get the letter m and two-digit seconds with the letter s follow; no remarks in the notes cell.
9h38
